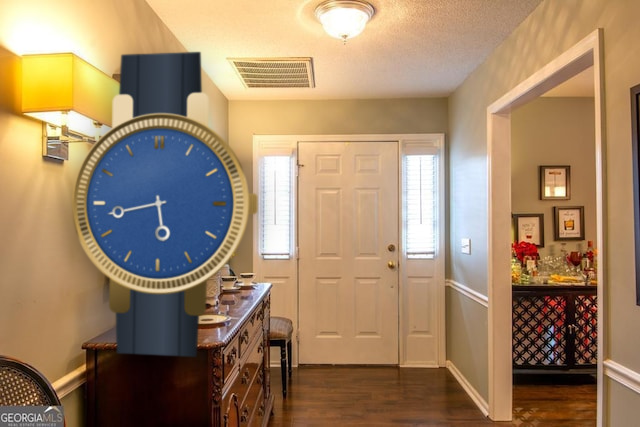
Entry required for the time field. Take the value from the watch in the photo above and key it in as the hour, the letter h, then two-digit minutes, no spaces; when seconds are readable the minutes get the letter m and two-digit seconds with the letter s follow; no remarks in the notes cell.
5h43
